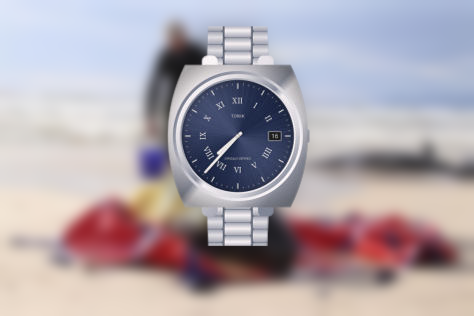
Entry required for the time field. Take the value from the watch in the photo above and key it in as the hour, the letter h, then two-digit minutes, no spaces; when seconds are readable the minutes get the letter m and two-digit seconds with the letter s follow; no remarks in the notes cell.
7h37
